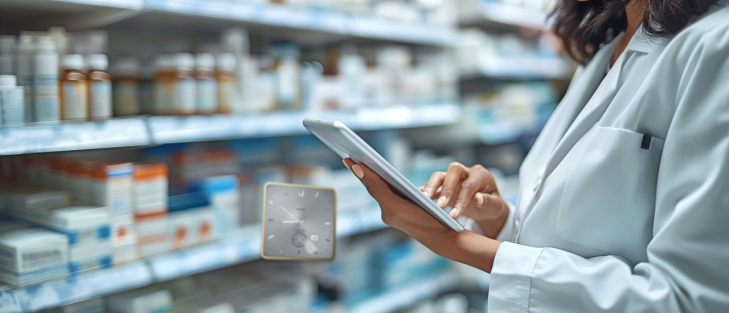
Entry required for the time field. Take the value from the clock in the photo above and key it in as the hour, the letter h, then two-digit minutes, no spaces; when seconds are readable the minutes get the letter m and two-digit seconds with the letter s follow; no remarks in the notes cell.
8h51
